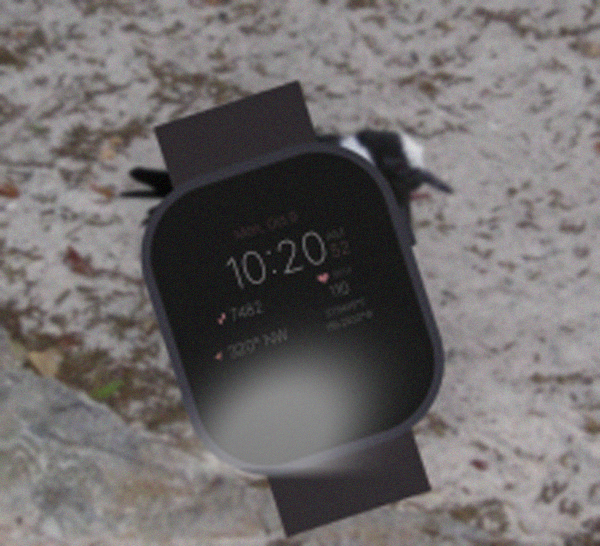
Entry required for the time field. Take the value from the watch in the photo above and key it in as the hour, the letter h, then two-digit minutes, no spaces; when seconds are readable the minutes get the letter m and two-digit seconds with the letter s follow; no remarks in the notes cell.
10h20
